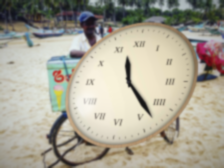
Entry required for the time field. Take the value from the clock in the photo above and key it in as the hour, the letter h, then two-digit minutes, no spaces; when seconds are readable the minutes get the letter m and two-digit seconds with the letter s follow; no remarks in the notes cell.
11h23
